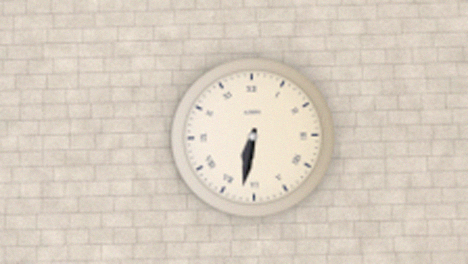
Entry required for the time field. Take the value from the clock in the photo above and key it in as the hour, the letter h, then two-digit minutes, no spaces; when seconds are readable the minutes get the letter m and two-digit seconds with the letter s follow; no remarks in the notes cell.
6h32
